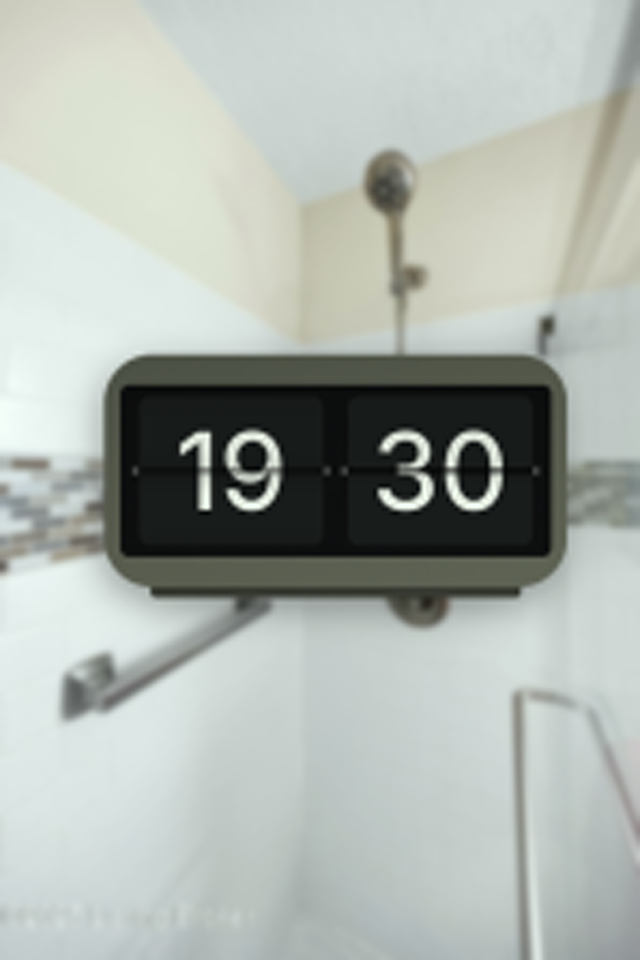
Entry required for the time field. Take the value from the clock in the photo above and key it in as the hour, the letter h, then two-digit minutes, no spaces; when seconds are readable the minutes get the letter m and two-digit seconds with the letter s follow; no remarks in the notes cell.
19h30
